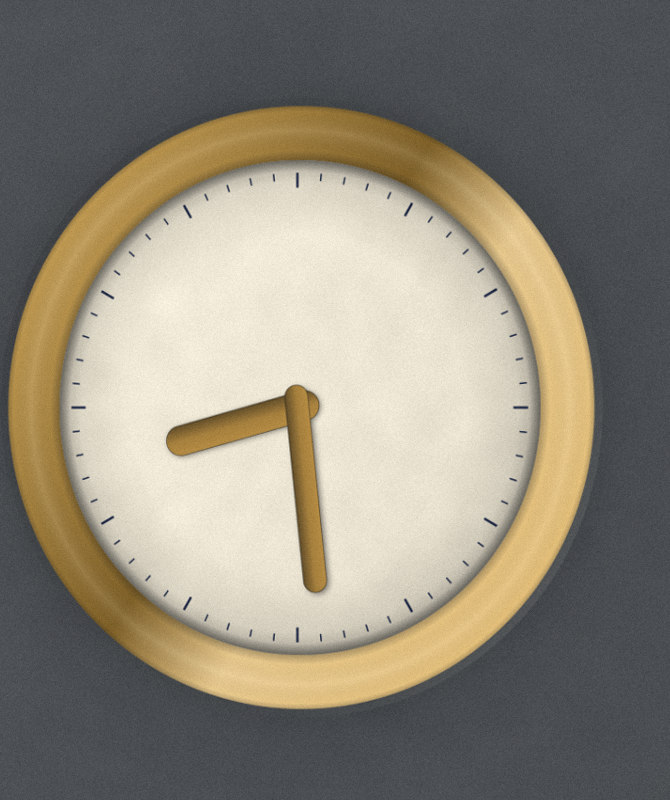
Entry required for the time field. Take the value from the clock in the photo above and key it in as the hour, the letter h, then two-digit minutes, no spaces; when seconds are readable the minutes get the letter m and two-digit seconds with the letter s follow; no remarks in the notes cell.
8h29
